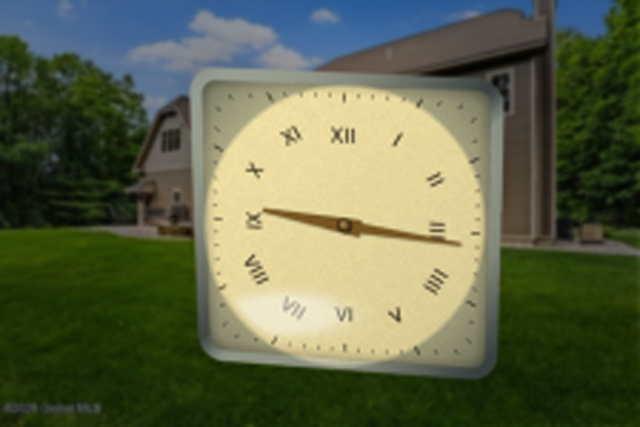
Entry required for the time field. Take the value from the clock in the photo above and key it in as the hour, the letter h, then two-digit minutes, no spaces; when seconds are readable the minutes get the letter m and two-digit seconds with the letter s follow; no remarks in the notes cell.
9h16
